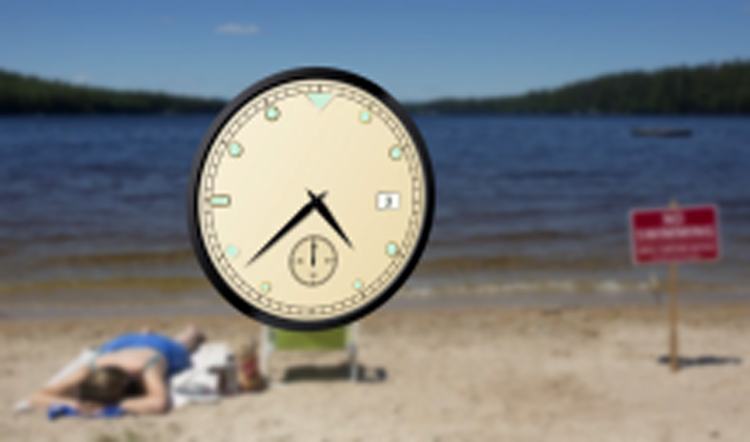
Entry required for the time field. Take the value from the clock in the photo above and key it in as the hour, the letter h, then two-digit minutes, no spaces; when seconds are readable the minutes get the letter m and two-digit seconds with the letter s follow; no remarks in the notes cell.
4h38
